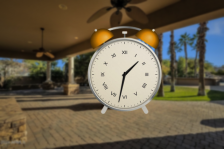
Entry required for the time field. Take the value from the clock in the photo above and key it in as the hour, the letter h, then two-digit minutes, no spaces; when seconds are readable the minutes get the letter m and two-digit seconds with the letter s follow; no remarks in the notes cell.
1h32
